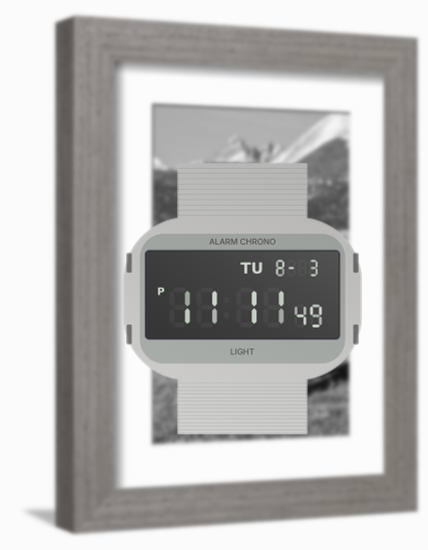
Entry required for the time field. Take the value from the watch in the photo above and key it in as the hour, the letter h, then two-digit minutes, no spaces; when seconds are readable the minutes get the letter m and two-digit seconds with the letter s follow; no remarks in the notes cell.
11h11m49s
